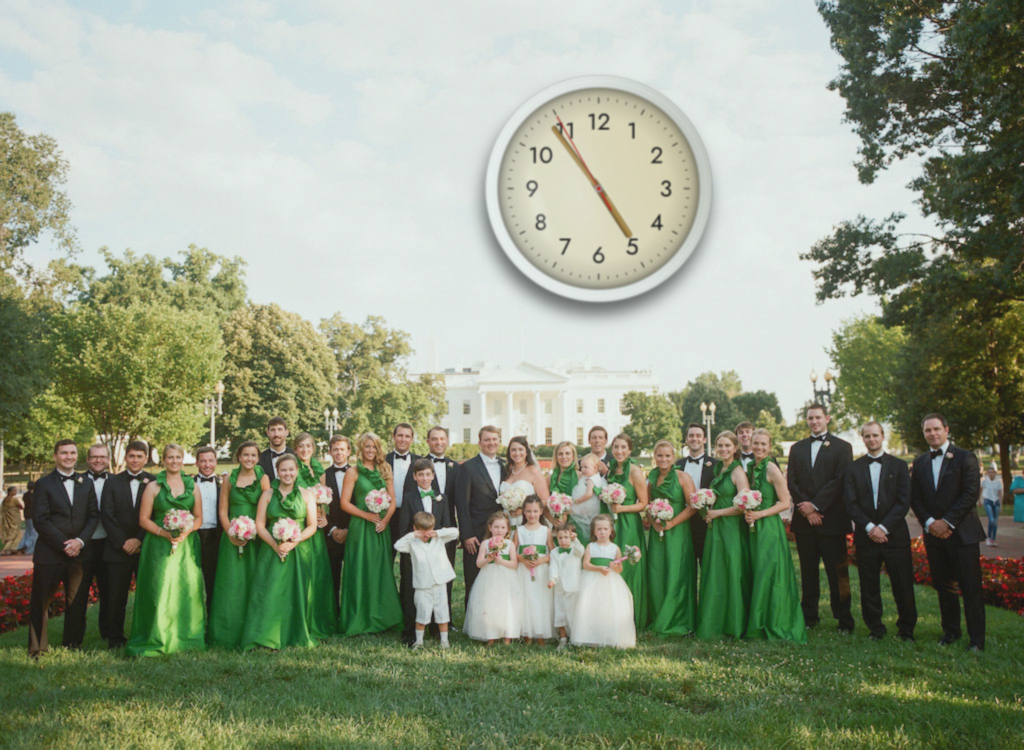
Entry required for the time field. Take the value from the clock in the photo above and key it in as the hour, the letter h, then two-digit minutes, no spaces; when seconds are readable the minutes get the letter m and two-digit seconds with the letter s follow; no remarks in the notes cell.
4h53m55s
